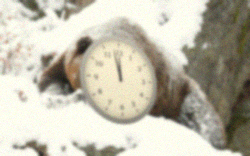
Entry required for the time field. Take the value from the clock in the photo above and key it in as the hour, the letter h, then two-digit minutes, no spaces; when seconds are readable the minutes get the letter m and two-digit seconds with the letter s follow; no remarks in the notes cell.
11h58
